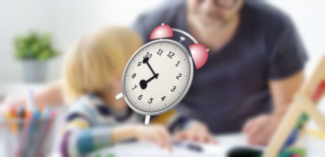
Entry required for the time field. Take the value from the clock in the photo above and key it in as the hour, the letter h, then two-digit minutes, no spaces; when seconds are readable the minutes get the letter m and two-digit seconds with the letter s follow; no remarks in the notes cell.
6h48
